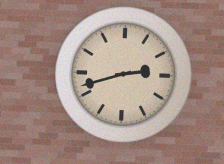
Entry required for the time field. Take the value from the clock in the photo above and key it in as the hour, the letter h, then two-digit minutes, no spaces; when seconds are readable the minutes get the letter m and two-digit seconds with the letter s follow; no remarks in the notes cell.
2h42
